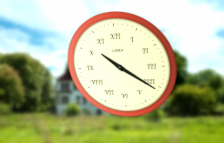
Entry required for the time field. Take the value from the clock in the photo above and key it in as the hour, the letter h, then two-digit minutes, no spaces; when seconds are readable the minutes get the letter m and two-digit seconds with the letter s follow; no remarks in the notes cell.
10h21
